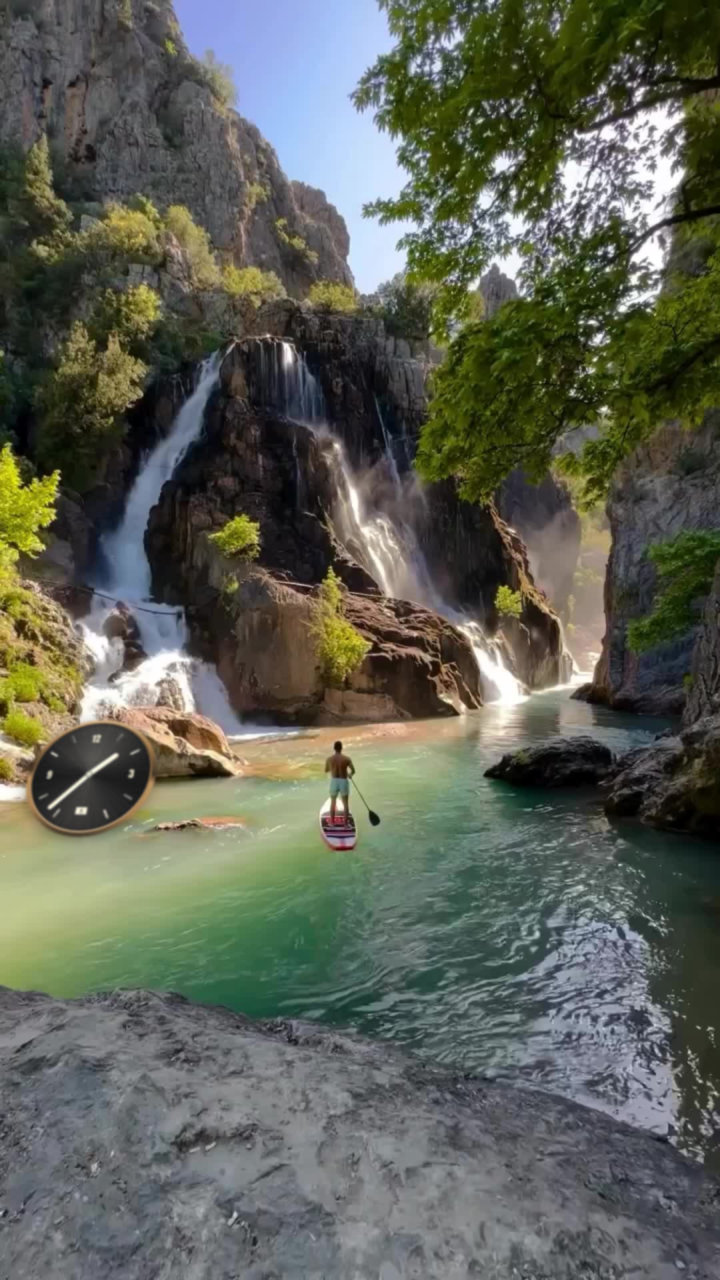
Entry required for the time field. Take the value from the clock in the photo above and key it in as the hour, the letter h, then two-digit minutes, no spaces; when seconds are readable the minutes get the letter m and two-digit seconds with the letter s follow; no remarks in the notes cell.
1h37
